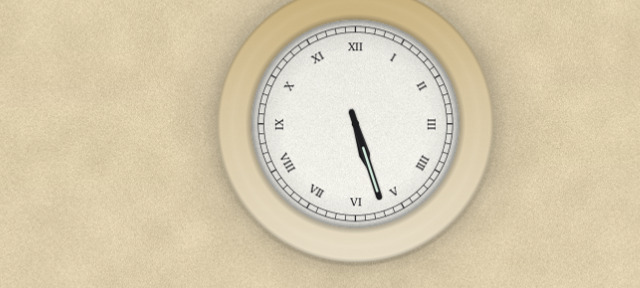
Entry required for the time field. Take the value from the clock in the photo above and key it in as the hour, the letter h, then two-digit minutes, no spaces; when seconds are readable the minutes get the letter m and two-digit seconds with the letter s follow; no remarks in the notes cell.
5h27
